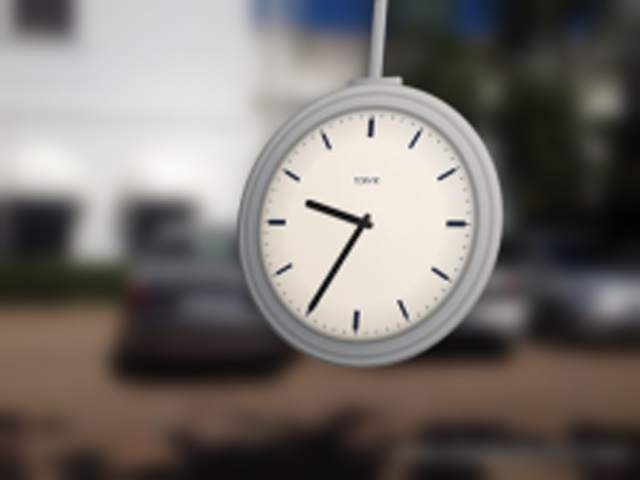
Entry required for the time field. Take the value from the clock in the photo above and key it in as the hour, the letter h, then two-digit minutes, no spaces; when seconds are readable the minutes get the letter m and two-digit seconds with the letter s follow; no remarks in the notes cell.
9h35
